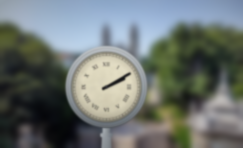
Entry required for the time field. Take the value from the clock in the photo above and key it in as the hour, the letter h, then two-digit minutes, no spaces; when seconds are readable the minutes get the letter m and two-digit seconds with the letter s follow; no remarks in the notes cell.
2h10
